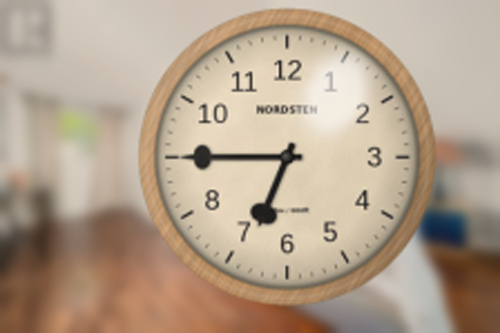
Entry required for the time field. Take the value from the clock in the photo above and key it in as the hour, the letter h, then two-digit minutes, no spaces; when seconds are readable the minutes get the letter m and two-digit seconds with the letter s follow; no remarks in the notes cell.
6h45
